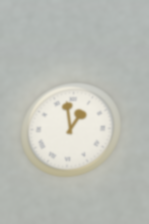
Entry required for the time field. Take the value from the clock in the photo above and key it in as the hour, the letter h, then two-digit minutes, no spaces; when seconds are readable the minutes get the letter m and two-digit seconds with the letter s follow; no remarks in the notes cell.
12h58
